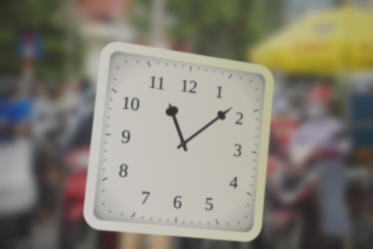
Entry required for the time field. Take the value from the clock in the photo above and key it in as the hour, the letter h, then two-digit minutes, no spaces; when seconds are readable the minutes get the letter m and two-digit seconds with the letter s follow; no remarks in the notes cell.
11h08
